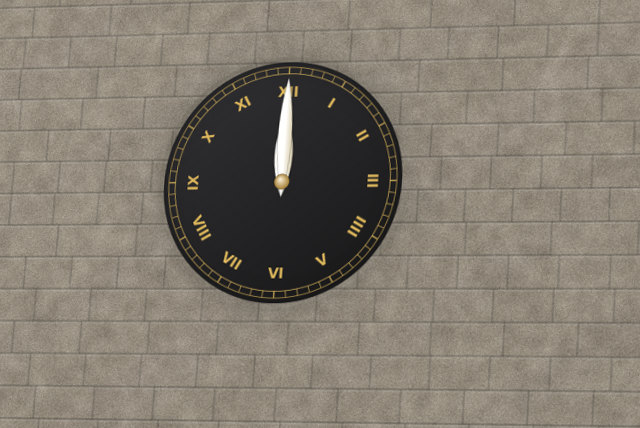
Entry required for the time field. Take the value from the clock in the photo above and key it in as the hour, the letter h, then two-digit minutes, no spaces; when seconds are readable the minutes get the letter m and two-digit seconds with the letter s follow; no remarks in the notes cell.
12h00
